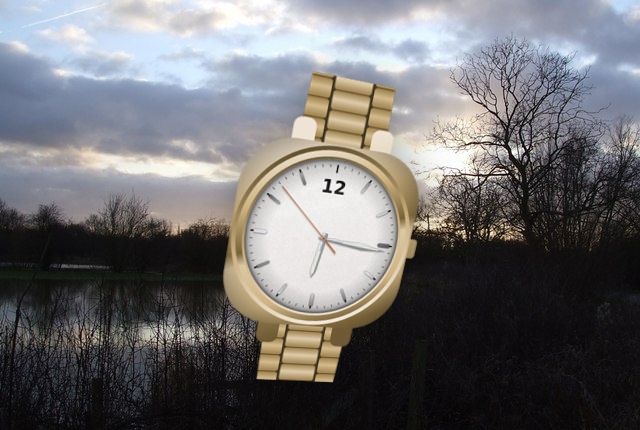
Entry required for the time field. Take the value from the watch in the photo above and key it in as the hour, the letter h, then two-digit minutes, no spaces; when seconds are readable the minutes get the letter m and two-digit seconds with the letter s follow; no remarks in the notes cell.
6h15m52s
